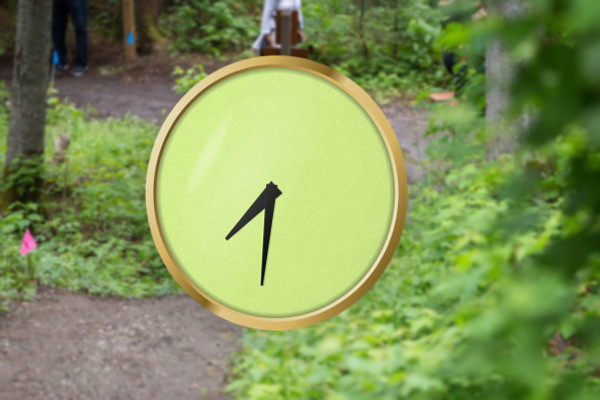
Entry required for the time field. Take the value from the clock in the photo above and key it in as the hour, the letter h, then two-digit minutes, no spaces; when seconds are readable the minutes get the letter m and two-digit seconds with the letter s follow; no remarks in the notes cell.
7h31
